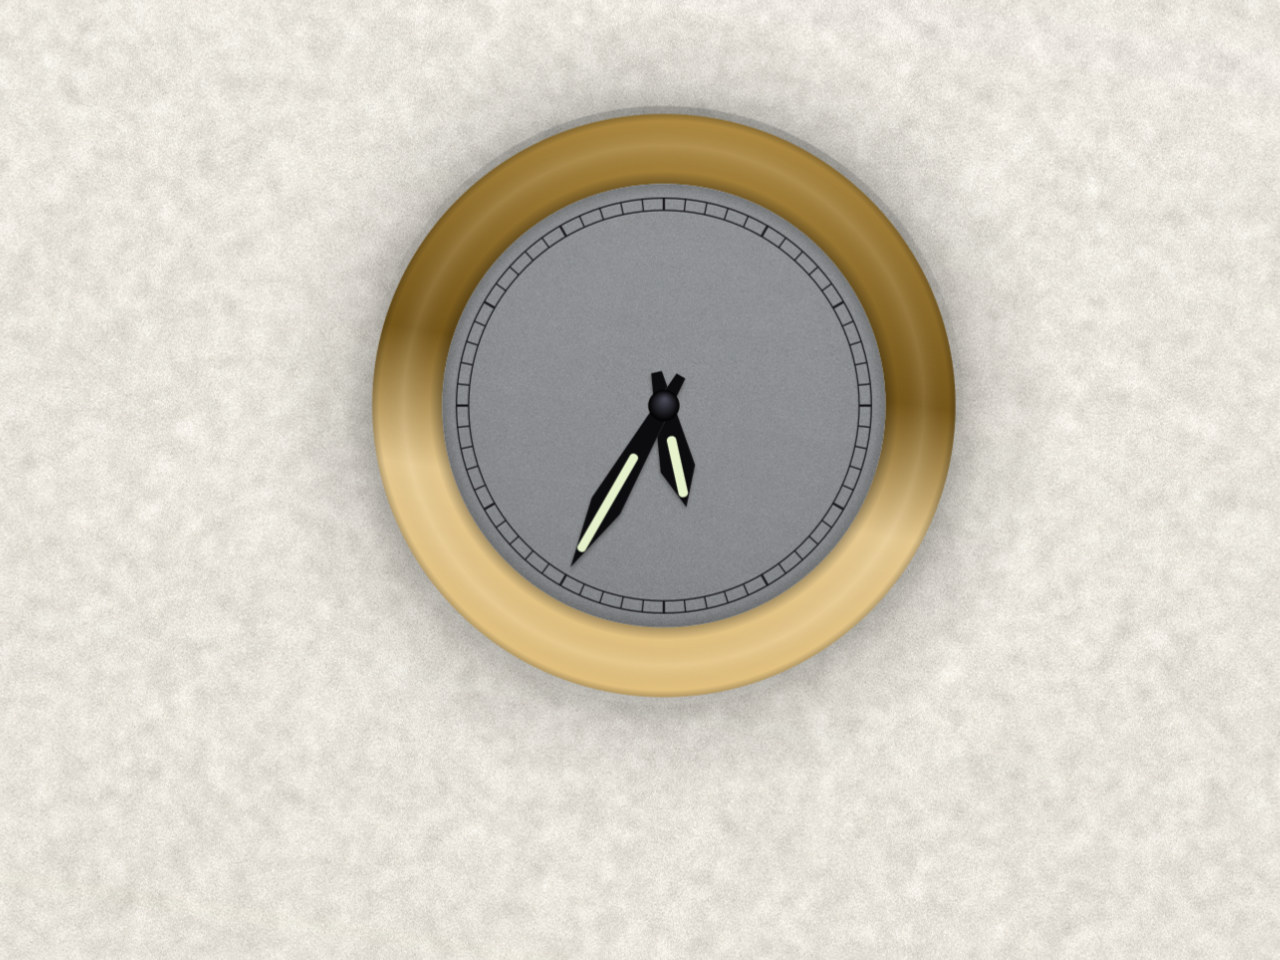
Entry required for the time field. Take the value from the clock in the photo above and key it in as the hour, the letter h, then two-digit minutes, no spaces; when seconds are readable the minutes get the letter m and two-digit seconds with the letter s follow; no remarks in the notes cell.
5h35
